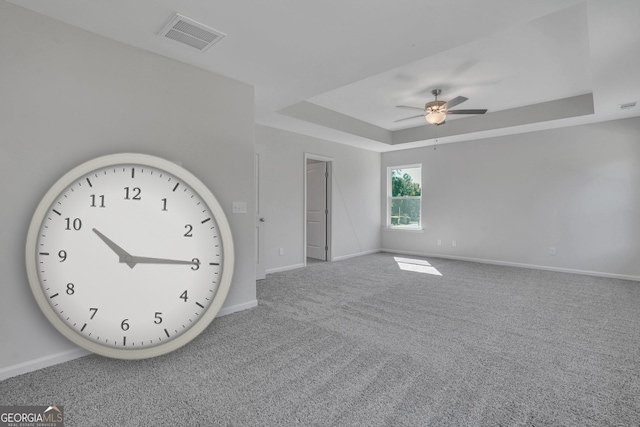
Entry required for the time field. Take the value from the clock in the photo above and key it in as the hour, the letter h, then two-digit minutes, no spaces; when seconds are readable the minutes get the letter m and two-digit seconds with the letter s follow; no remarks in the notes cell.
10h15
